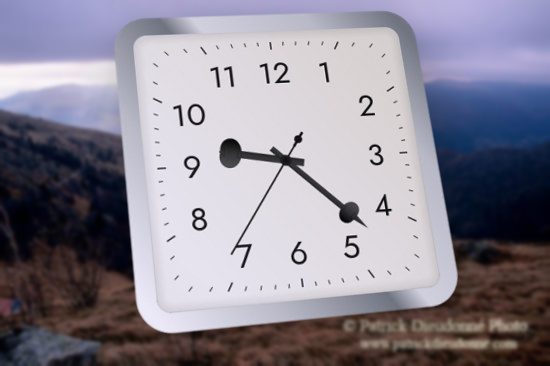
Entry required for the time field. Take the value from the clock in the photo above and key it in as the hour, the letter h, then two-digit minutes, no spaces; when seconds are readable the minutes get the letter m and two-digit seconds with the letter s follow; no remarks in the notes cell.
9h22m36s
